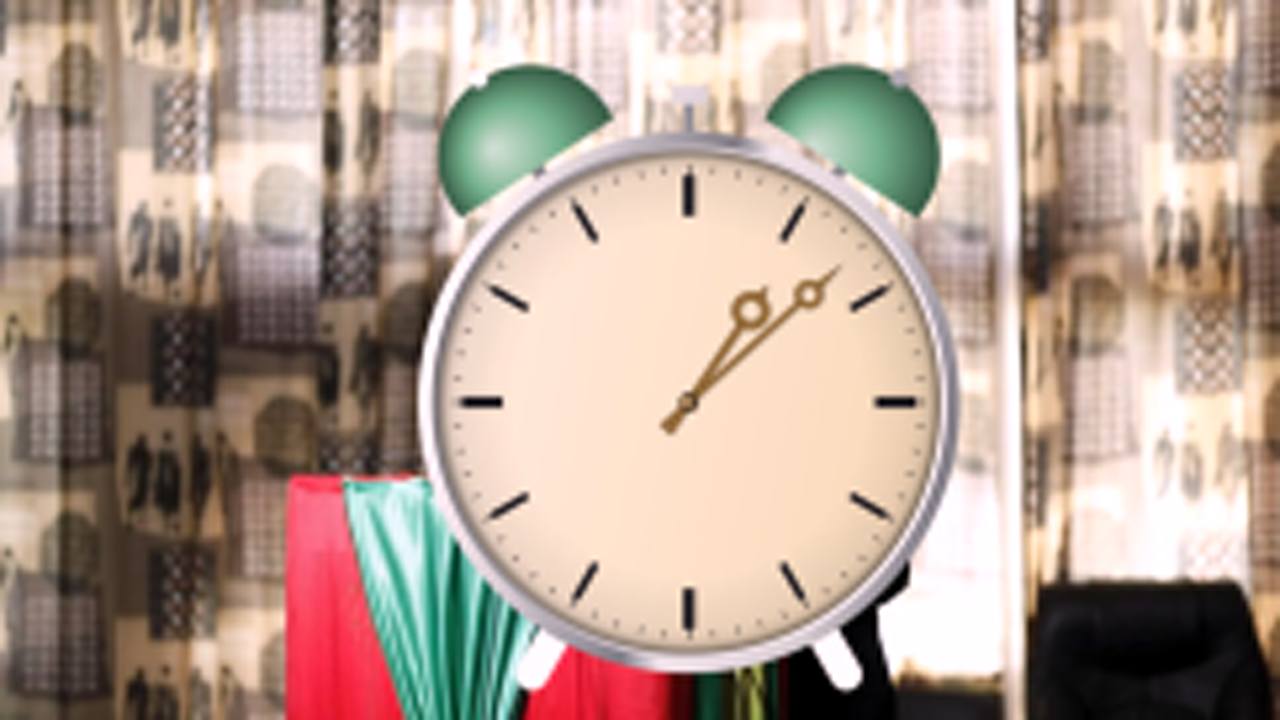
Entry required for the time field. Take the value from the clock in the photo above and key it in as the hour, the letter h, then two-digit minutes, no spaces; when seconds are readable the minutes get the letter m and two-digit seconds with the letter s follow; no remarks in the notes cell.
1h08
